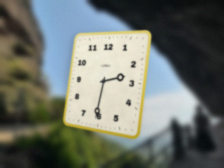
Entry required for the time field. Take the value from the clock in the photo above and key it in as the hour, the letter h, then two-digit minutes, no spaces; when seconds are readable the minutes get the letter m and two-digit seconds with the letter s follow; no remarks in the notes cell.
2h31
